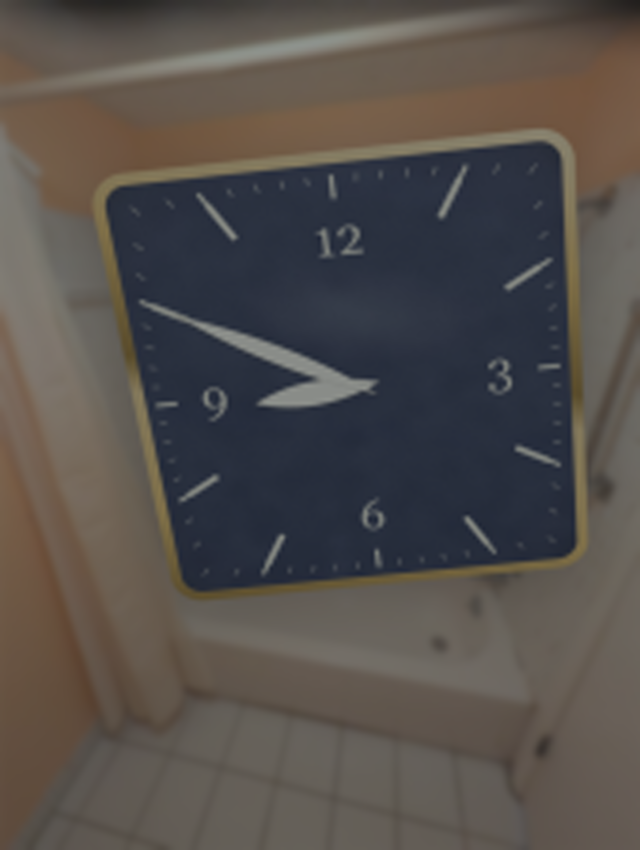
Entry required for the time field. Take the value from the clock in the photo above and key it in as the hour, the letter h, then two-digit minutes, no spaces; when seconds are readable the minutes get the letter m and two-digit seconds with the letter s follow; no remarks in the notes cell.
8h50
